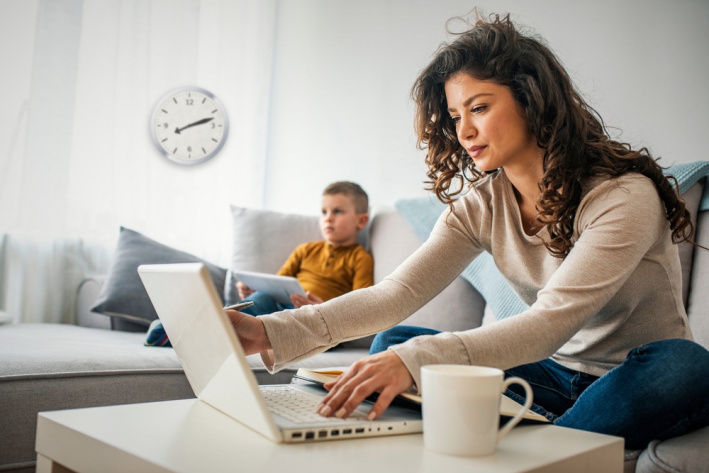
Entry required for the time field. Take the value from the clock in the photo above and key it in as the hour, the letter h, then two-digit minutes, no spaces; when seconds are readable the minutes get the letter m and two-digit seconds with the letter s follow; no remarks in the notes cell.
8h12
